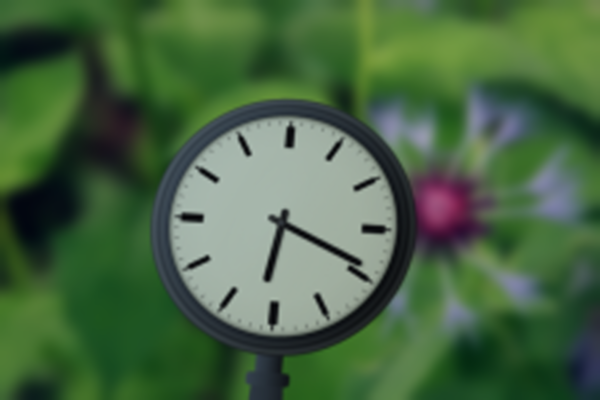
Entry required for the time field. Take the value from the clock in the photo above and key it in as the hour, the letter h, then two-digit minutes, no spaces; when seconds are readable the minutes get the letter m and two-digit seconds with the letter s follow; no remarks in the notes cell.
6h19
